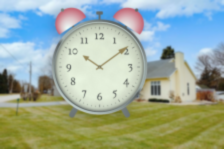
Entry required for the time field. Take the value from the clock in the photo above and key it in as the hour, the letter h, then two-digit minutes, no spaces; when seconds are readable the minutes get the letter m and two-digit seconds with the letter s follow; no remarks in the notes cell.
10h09
